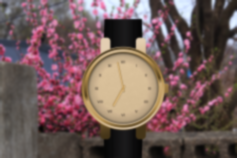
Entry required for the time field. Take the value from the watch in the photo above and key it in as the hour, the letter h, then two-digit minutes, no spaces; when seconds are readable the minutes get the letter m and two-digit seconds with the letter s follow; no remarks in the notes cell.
6h58
